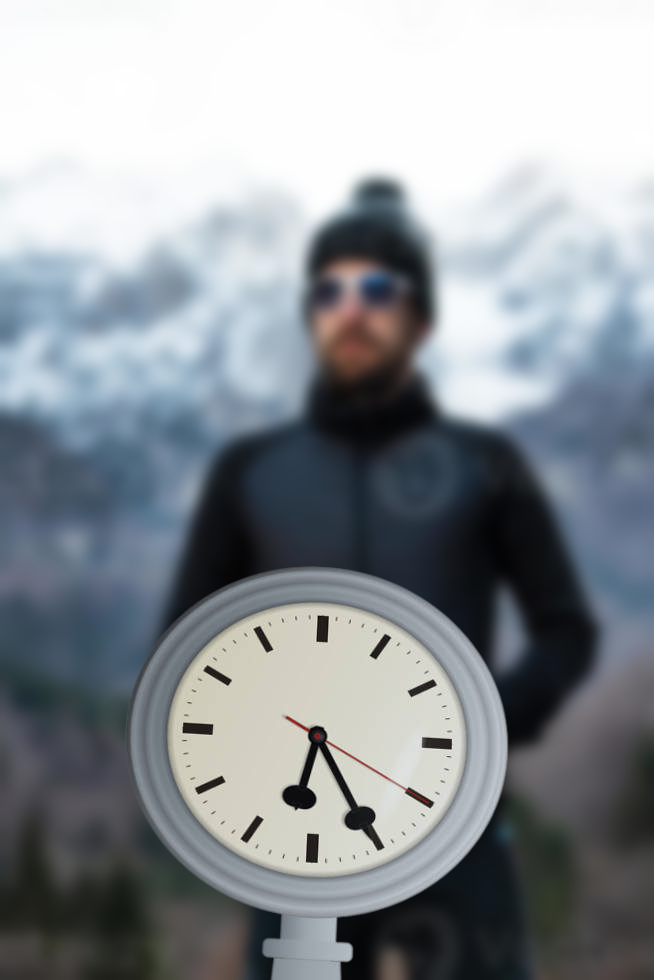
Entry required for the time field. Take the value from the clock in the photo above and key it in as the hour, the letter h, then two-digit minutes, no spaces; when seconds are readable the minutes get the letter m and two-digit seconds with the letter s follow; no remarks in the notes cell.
6h25m20s
